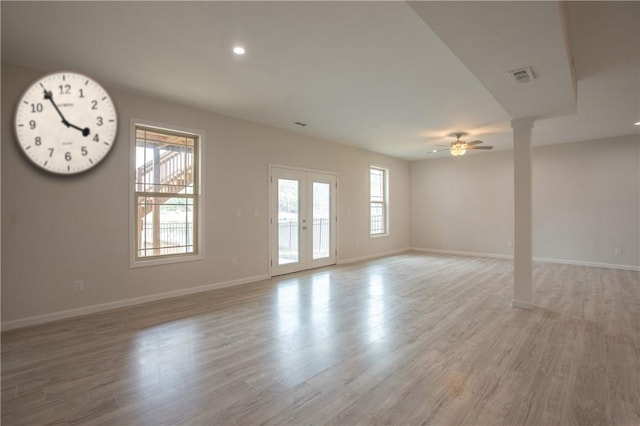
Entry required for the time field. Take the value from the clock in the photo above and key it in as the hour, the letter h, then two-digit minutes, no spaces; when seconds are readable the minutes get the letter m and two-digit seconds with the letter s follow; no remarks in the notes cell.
3h55
